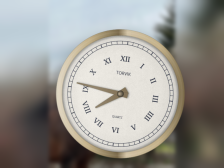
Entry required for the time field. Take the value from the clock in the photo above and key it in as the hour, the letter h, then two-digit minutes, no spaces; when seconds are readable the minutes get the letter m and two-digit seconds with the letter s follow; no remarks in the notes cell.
7h46
